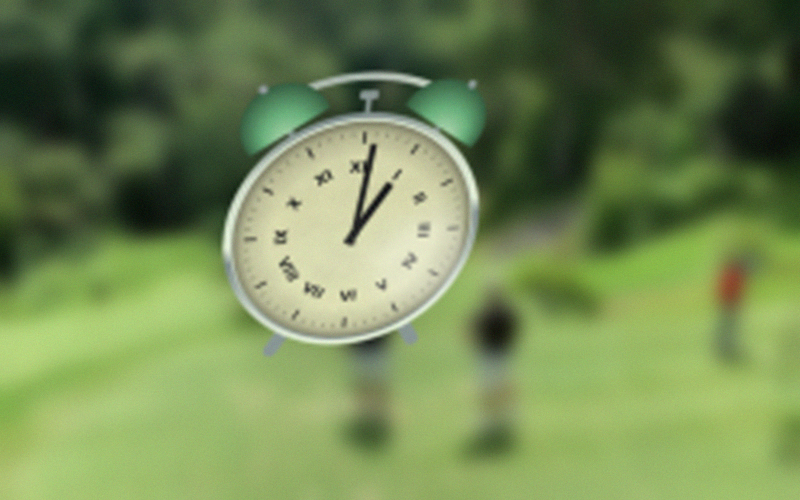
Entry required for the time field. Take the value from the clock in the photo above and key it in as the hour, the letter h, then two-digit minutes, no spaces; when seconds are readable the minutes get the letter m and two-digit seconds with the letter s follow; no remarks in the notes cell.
1h01
